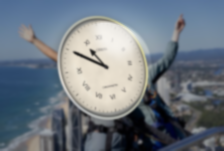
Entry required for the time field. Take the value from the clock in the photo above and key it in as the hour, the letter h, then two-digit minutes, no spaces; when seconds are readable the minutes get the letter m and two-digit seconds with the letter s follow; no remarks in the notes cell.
10h50
